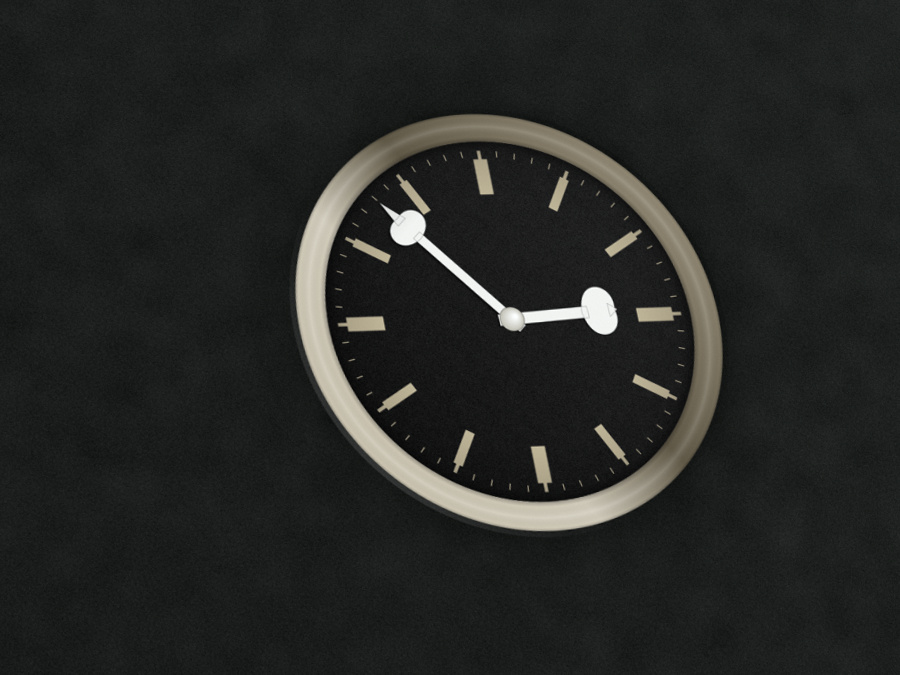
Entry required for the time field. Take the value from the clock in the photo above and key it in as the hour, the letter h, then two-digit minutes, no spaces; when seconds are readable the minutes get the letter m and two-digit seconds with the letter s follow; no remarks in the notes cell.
2h53
